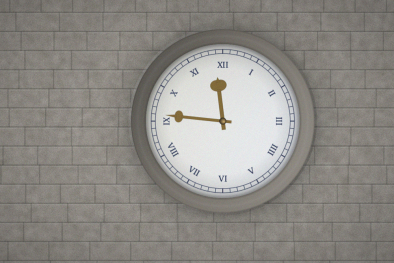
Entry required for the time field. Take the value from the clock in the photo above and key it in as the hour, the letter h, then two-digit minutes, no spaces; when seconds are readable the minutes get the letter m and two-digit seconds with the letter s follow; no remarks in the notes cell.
11h46
